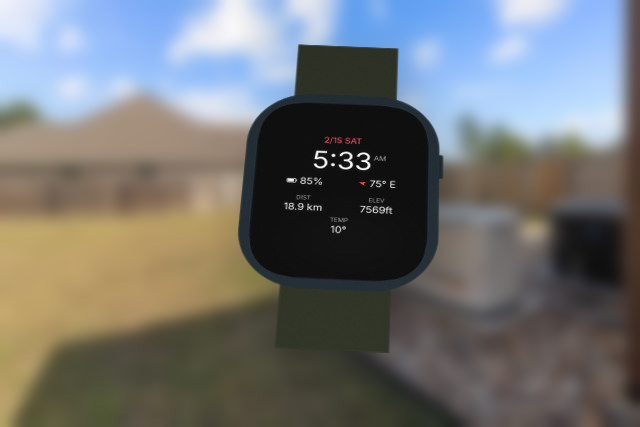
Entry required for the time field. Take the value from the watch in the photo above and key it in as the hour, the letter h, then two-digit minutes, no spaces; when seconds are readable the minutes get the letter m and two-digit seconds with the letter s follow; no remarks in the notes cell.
5h33
